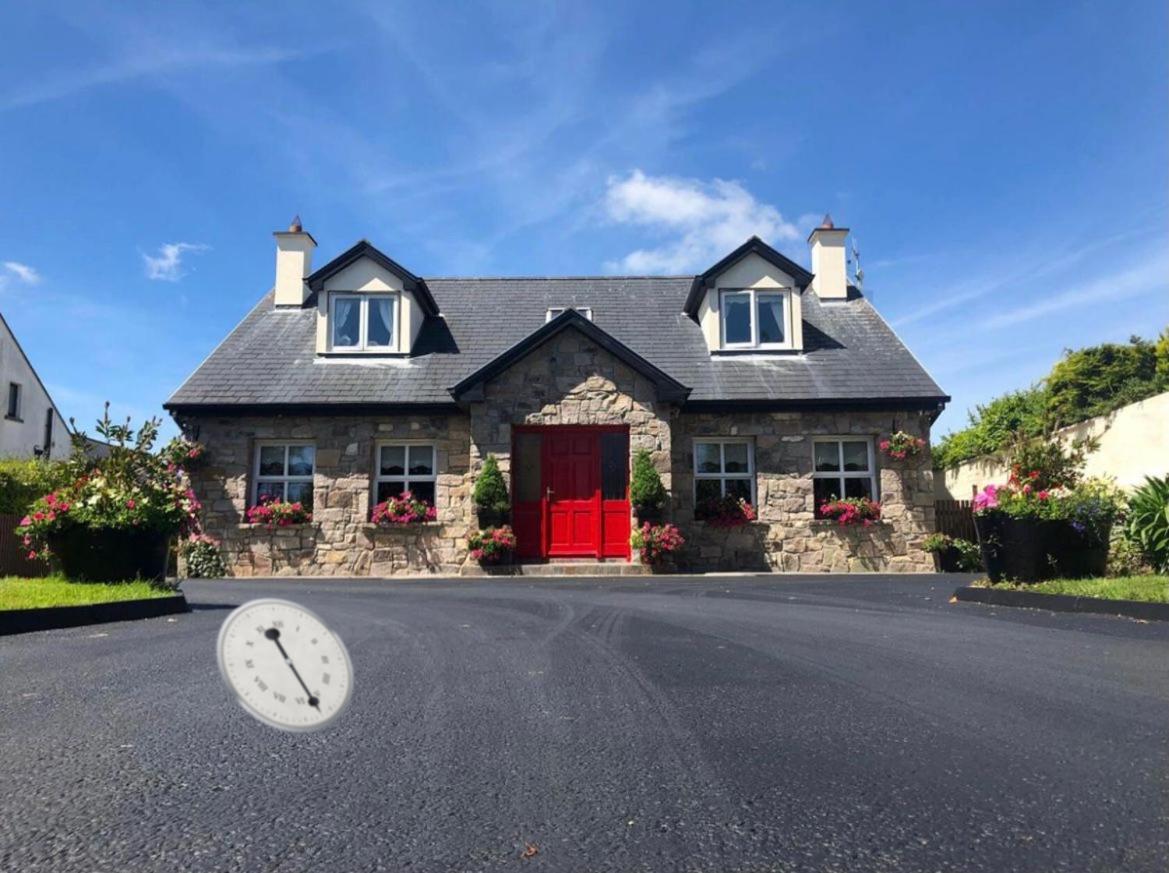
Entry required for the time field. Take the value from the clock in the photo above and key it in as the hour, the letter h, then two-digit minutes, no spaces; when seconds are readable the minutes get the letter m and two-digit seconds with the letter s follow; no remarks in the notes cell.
11h27
